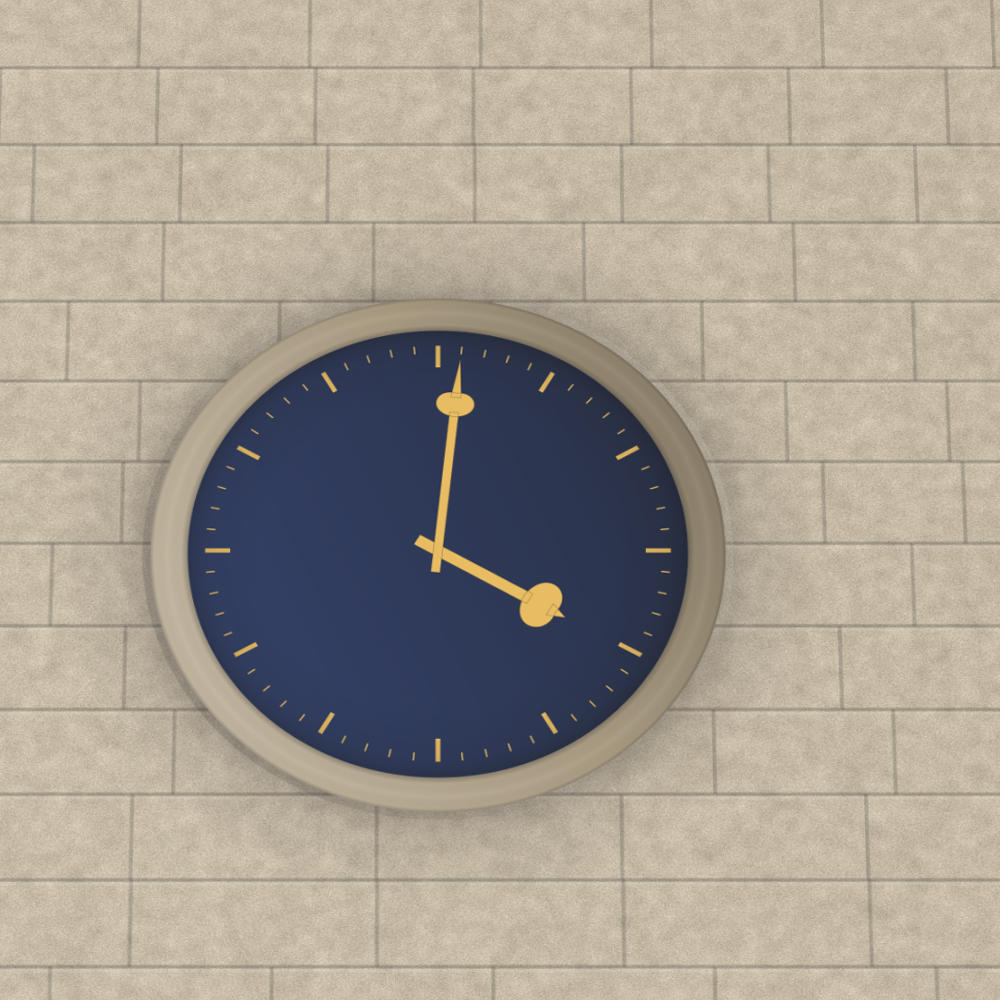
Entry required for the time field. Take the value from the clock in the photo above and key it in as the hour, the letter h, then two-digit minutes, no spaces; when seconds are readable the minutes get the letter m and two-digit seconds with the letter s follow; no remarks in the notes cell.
4h01
